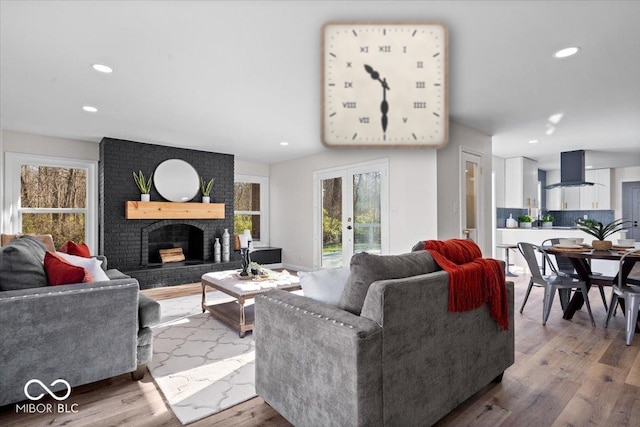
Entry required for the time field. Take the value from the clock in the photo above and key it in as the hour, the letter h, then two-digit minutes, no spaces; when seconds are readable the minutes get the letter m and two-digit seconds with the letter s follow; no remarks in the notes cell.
10h30
